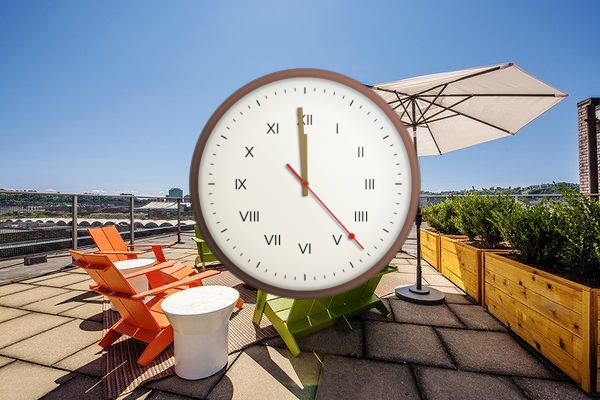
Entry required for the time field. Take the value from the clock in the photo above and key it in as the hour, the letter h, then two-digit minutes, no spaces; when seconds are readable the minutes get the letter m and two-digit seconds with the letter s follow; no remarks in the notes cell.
11h59m23s
